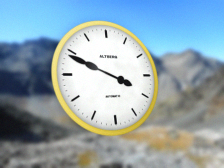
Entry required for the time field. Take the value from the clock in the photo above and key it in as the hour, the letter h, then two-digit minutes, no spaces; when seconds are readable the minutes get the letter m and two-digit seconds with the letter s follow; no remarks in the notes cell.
3h49
